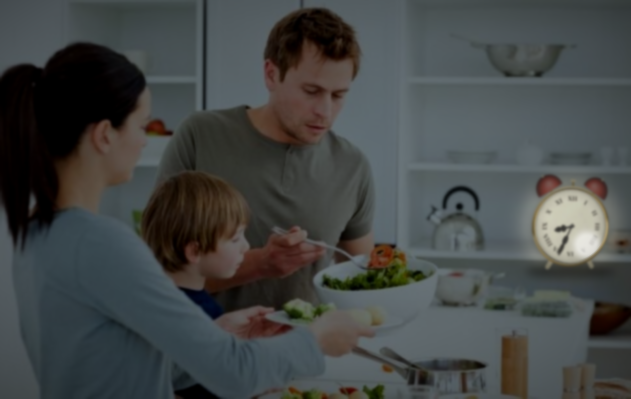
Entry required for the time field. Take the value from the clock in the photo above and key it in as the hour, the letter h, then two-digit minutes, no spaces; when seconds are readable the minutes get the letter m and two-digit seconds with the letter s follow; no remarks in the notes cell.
8h34
